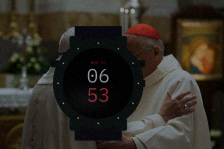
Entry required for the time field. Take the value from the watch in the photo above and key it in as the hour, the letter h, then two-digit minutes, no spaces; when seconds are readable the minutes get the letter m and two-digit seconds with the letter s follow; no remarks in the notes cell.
6h53
